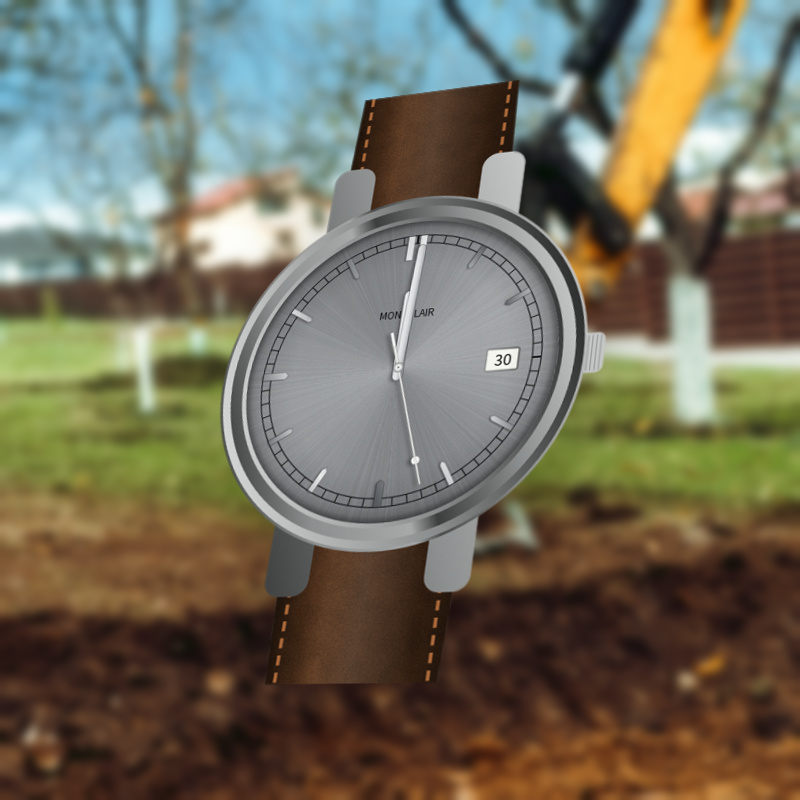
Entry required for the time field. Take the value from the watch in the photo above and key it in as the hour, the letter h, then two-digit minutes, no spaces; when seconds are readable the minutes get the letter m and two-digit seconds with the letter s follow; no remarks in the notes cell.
12h00m27s
